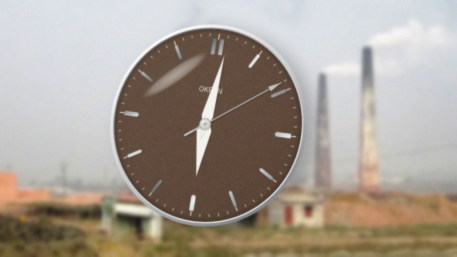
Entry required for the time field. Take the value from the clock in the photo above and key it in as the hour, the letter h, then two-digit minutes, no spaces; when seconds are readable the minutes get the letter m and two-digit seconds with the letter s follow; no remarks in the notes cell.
6h01m09s
